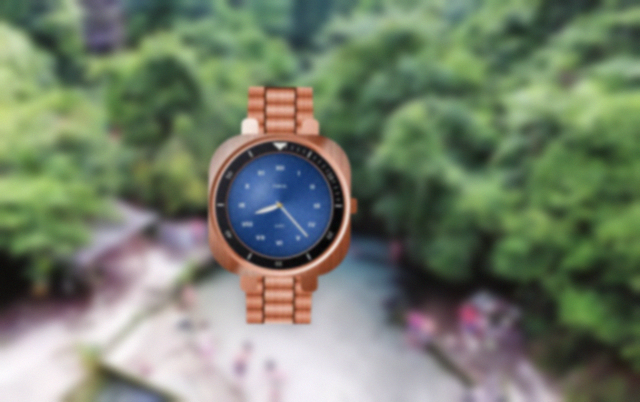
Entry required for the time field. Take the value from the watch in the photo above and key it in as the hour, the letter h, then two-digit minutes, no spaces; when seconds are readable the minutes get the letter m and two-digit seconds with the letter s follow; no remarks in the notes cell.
8h23
